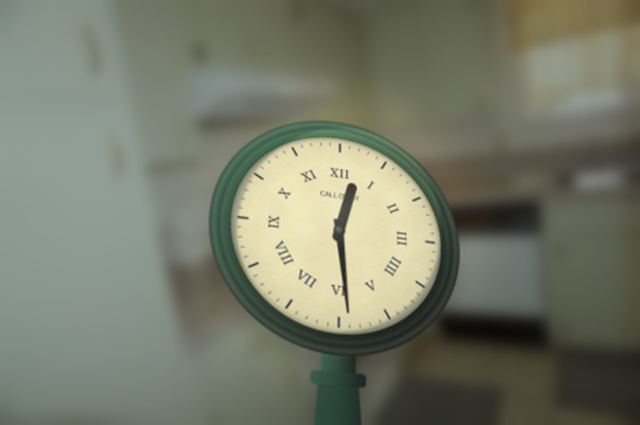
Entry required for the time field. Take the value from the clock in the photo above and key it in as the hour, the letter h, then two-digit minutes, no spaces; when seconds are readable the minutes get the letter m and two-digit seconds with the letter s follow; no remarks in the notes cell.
12h29
